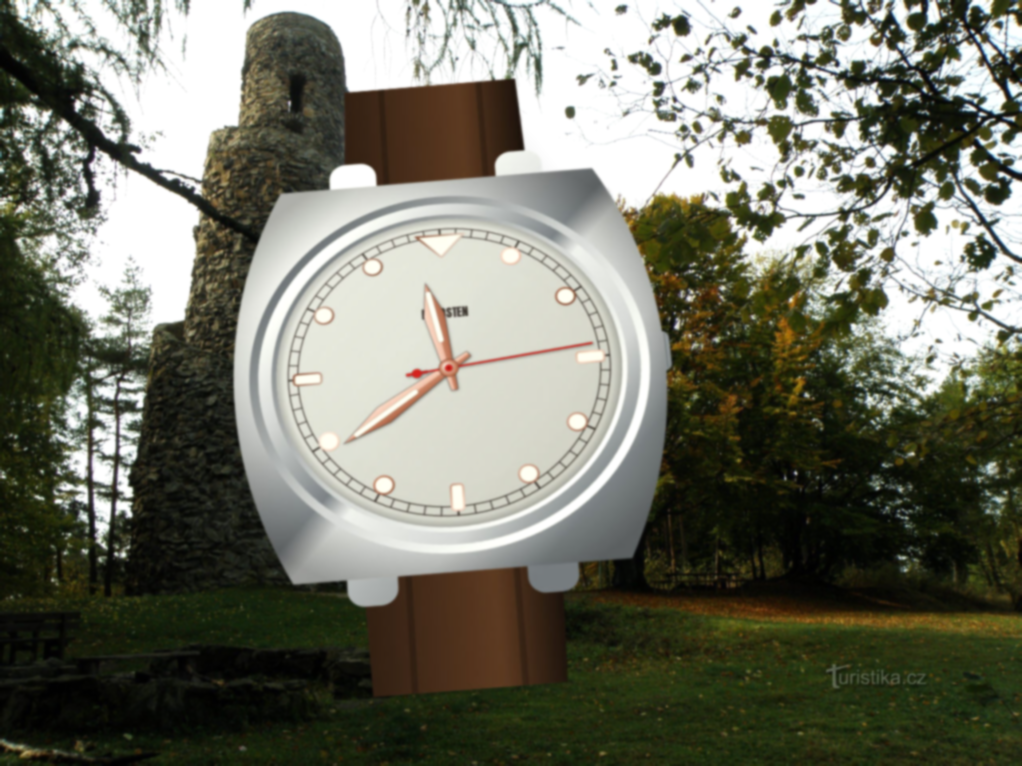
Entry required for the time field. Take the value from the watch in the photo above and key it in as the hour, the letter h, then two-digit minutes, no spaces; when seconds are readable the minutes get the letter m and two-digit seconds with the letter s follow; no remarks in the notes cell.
11h39m14s
